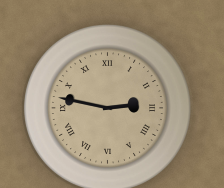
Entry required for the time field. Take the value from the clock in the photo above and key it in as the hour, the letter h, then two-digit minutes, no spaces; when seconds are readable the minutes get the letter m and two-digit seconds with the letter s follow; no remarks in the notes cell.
2h47
